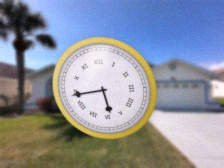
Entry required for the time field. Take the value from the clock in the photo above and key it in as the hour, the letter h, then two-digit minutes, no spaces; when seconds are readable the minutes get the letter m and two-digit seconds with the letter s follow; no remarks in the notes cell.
5h44
